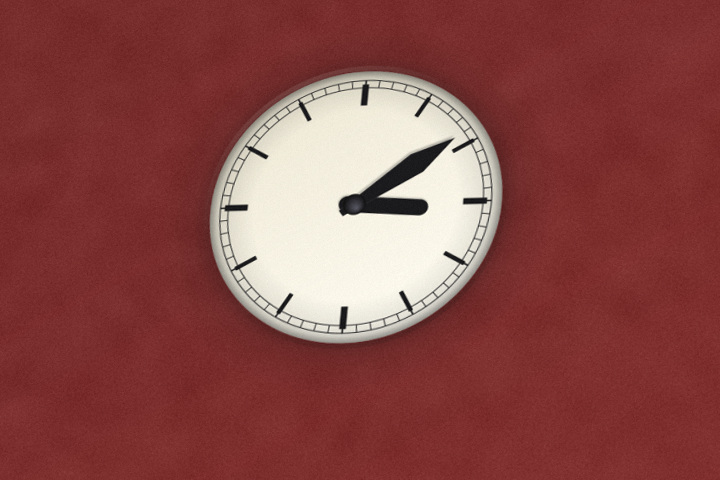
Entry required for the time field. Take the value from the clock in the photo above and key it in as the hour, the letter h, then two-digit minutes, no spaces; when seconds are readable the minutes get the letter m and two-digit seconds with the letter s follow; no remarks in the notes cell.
3h09
